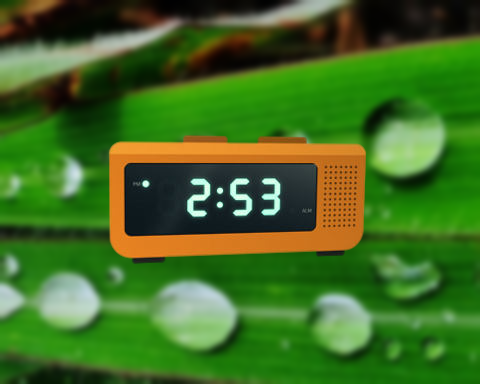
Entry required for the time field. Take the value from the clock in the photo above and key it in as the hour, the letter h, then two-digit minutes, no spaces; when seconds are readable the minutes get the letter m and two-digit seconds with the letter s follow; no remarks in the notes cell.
2h53
